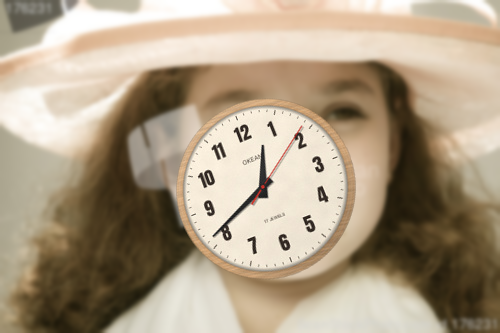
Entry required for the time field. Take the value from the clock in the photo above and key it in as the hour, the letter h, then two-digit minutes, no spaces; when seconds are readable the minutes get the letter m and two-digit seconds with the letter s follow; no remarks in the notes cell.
12h41m09s
